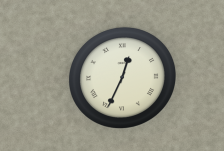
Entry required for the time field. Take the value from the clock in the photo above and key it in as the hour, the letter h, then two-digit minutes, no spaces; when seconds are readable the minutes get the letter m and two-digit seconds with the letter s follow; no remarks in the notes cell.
12h34
